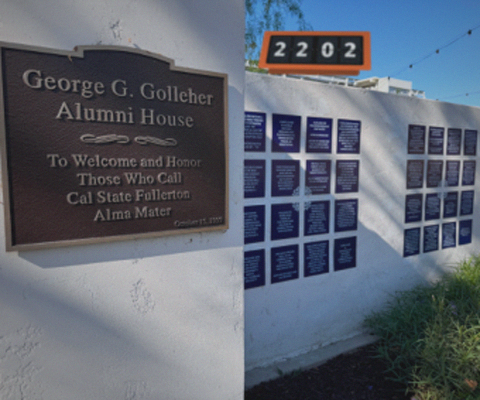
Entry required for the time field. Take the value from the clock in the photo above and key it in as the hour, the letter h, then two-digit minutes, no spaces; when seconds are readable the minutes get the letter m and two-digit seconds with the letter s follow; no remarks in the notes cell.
22h02
